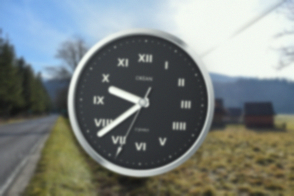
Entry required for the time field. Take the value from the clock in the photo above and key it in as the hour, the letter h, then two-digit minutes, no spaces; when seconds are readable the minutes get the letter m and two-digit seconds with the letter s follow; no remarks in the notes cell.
9h38m34s
